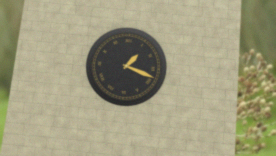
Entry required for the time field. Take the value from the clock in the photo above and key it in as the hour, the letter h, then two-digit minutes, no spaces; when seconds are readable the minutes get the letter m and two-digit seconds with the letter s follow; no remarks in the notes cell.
1h18
